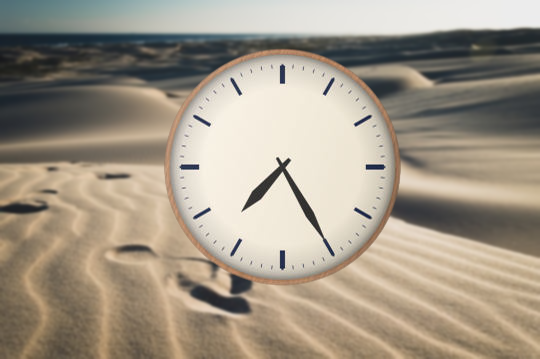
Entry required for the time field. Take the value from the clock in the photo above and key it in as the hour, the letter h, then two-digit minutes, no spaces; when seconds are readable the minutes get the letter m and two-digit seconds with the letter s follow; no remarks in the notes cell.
7h25
